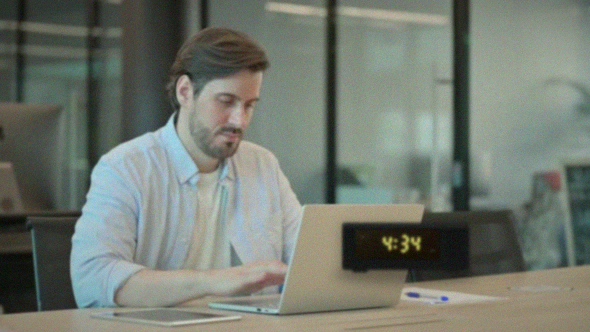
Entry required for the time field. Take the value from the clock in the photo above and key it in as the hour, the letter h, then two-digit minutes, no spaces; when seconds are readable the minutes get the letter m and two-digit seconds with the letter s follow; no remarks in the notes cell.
4h34
